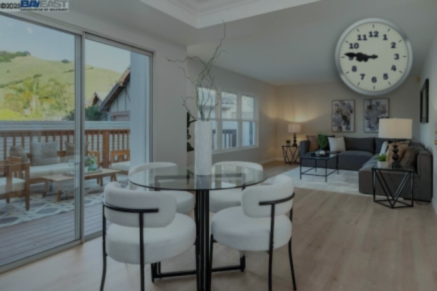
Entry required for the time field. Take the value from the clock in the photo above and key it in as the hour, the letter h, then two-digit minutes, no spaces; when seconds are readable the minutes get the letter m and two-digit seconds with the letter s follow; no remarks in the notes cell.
8h46
